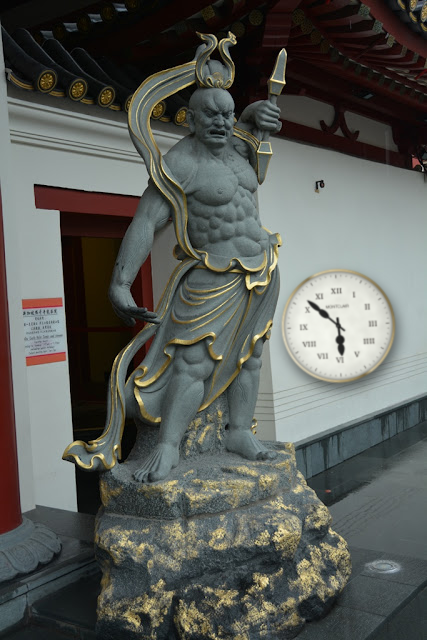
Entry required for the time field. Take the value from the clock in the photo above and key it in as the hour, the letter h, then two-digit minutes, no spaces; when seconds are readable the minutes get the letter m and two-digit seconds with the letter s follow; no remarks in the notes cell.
5h52
